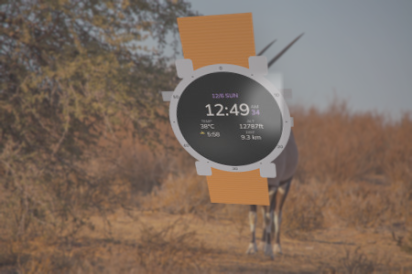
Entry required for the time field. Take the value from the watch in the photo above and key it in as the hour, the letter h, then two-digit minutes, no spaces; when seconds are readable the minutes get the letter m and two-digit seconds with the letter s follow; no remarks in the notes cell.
12h49
